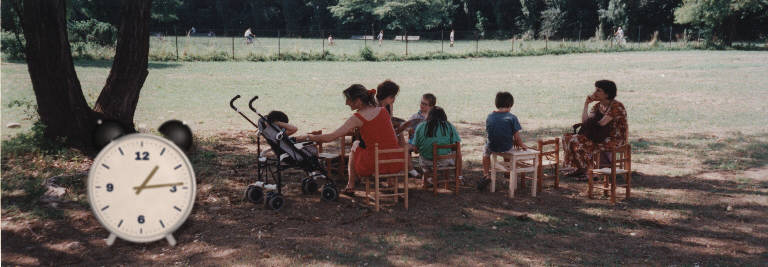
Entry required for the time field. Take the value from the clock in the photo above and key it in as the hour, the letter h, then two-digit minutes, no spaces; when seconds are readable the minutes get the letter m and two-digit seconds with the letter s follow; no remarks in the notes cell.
1h14
